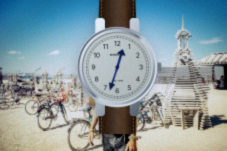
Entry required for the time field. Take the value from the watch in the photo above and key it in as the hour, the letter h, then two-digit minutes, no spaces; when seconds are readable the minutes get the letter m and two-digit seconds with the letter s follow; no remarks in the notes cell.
12h33
